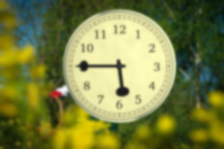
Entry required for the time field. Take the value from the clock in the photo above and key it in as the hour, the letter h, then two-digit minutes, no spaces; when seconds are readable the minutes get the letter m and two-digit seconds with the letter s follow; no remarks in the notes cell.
5h45
